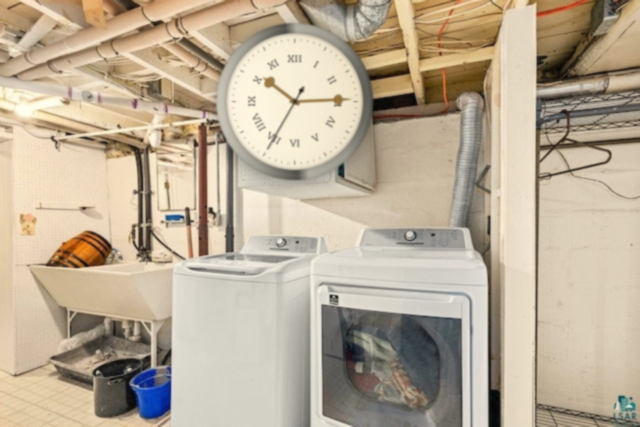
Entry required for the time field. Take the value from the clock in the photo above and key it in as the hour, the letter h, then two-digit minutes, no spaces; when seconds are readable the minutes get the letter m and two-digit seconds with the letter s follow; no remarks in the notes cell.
10h14m35s
